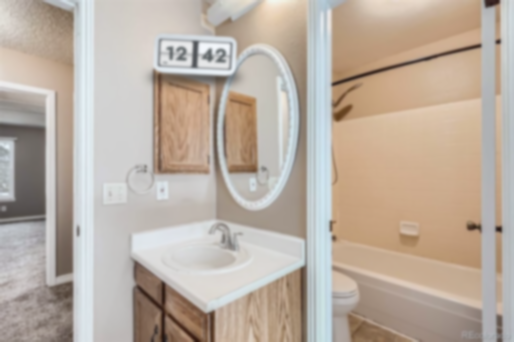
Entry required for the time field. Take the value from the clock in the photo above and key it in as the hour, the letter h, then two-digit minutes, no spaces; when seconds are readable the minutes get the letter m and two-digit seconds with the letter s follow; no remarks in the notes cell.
12h42
